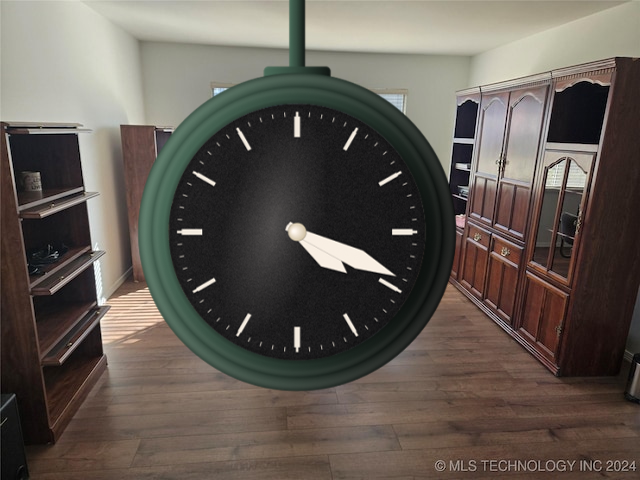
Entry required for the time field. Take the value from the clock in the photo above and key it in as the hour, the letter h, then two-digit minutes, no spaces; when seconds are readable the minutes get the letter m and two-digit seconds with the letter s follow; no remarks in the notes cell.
4h19
